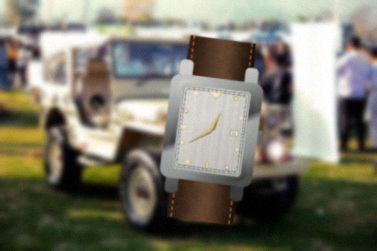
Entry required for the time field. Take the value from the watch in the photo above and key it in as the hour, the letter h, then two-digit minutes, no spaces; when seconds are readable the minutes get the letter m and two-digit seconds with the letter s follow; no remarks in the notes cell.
12h39
